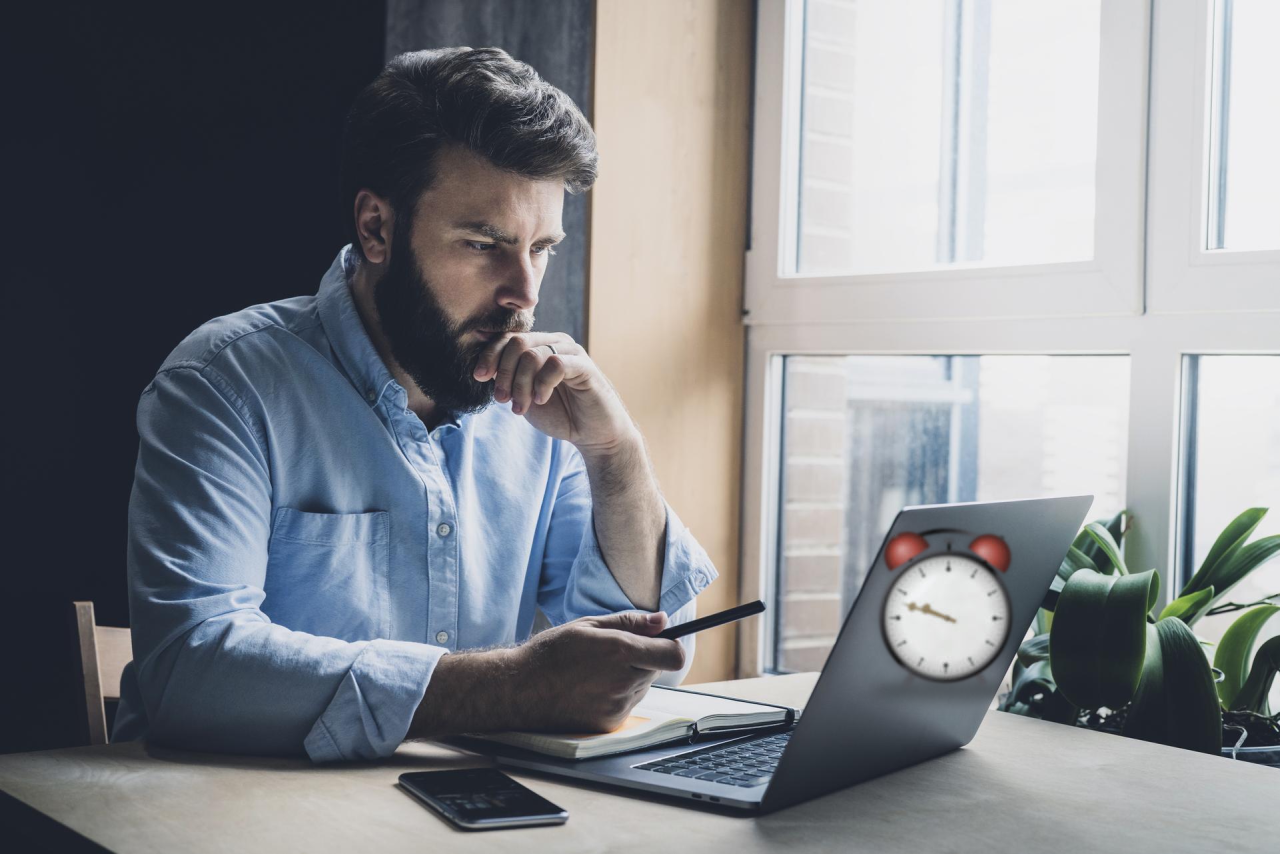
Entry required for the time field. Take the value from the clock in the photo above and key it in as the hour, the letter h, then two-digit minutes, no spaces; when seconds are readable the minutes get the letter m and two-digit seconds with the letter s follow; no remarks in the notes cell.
9h48
